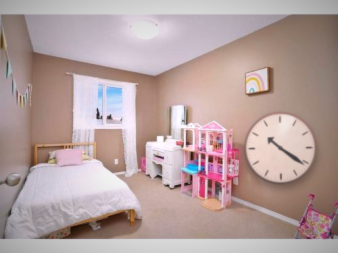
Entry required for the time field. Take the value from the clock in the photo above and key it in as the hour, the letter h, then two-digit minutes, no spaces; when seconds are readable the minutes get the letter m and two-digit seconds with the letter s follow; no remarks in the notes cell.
10h21
